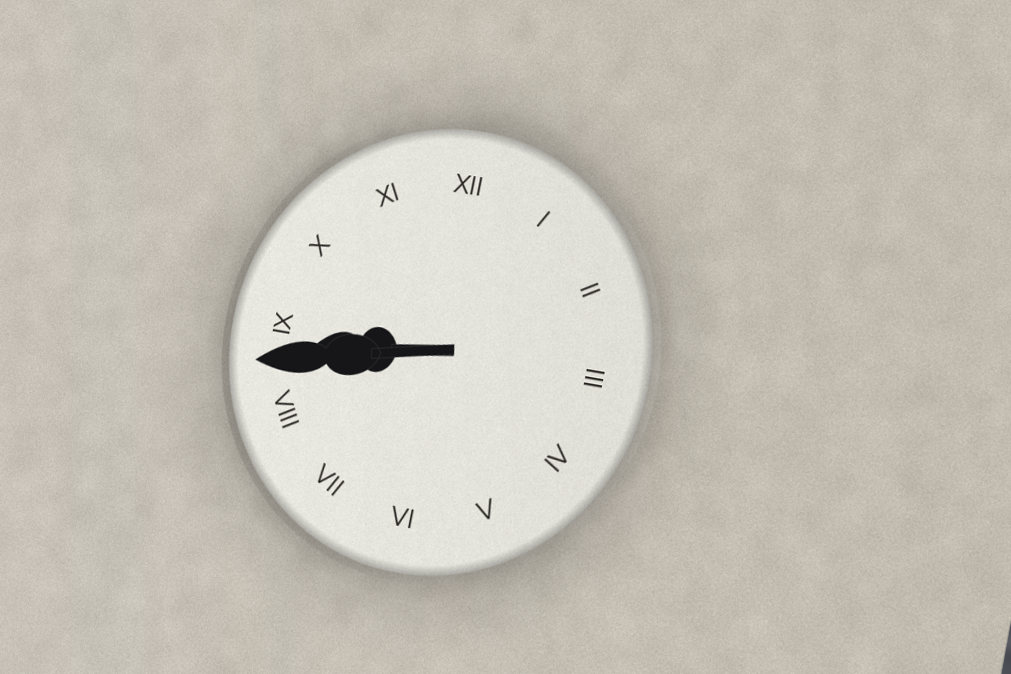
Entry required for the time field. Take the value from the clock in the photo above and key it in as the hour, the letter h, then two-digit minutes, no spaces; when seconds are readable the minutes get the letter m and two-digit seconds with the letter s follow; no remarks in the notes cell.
8h43
